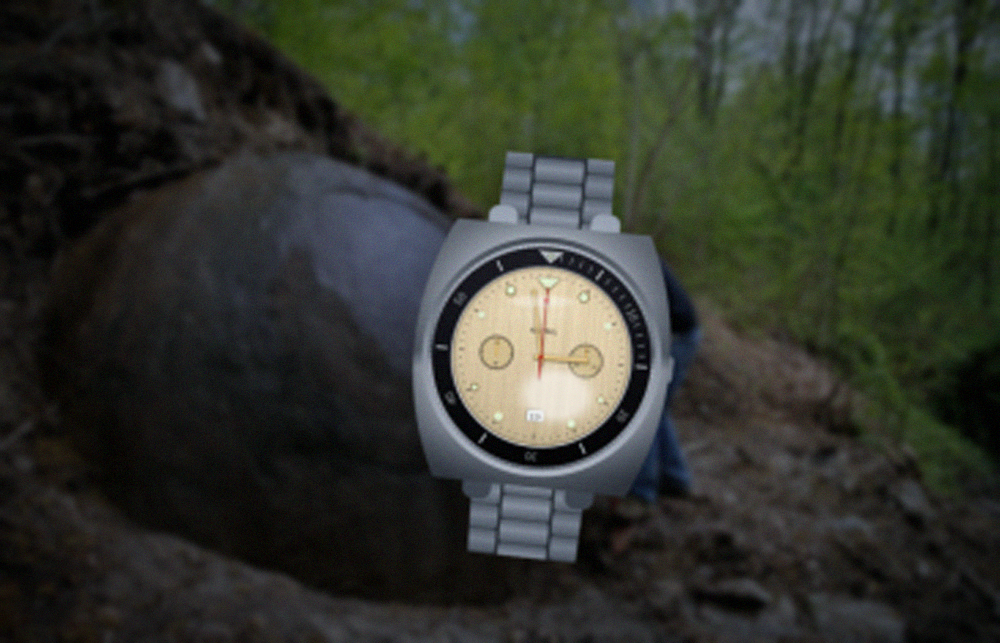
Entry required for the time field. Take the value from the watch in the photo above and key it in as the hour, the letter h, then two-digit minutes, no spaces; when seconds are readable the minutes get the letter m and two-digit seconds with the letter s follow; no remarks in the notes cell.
2h58
